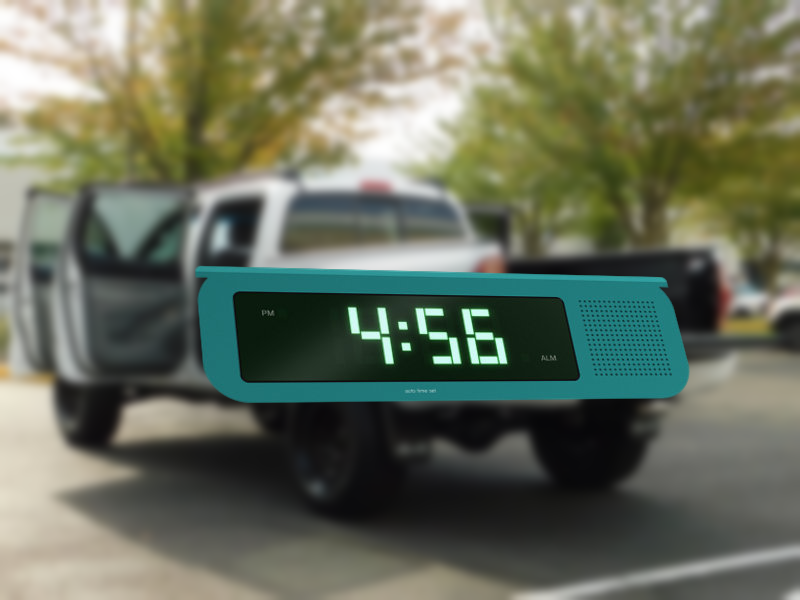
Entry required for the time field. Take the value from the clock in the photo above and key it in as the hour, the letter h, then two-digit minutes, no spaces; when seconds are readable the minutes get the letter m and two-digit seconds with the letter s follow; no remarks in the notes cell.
4h56
